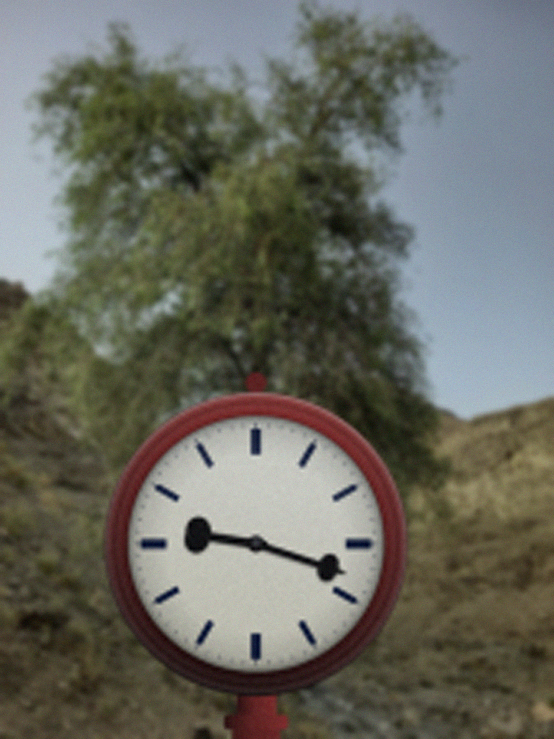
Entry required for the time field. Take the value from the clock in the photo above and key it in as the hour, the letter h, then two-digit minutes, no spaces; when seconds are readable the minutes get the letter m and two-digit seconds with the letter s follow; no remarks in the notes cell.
9h18
